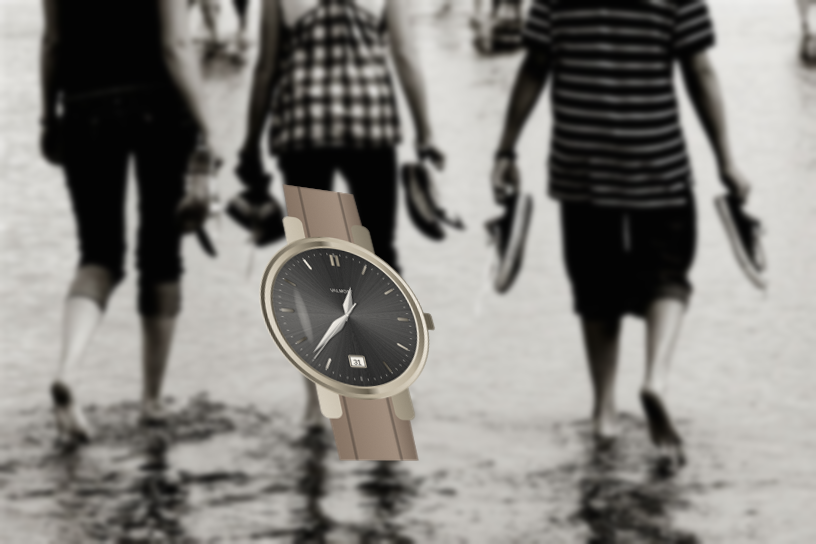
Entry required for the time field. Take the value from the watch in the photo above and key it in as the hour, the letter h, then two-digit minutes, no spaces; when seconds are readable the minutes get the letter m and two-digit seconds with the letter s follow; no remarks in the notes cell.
12h37m37s
